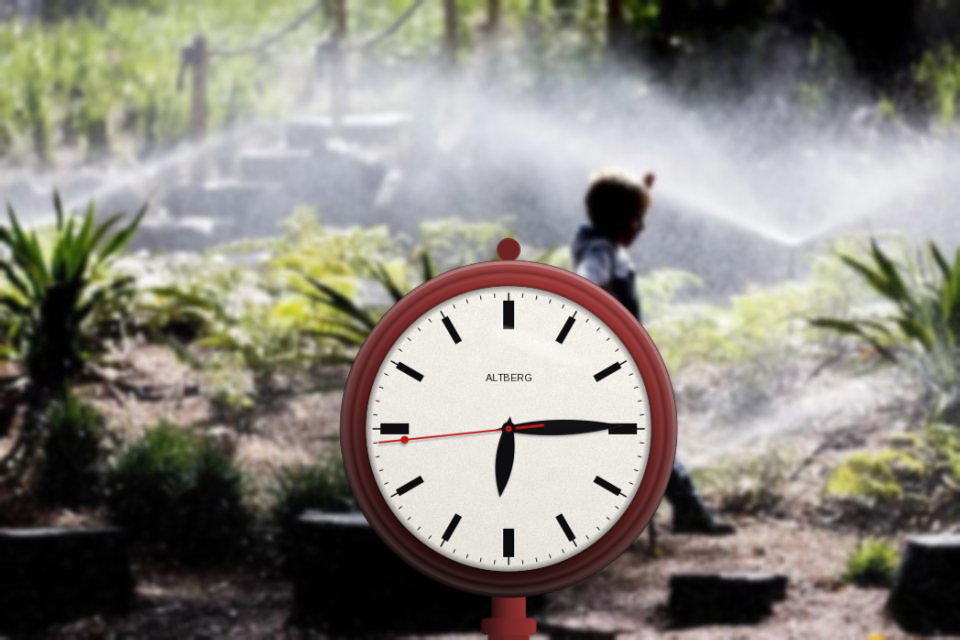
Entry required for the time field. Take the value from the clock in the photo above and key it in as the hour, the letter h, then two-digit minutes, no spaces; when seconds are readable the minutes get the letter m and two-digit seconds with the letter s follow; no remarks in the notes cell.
6h14m44s
